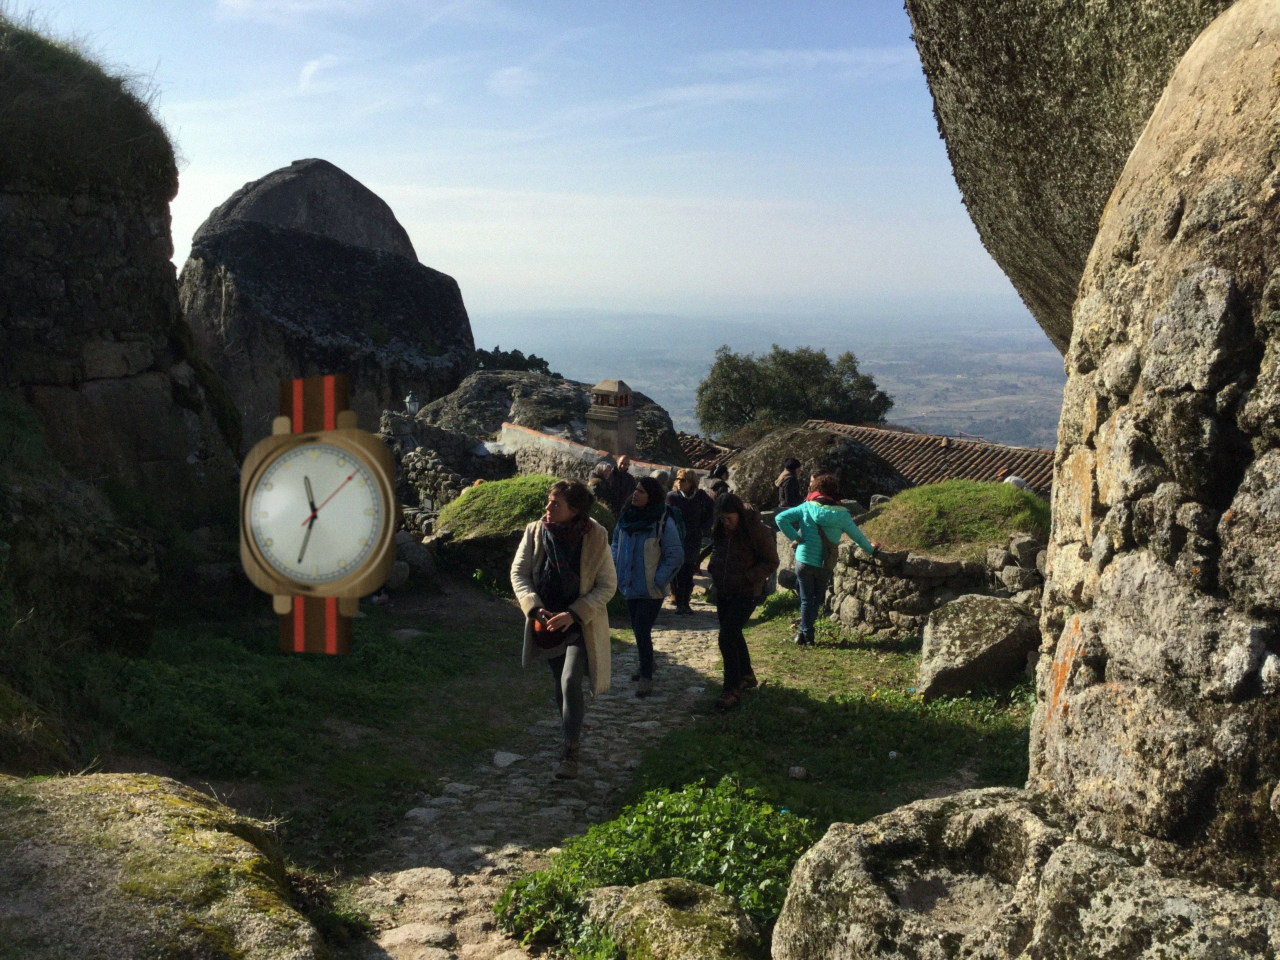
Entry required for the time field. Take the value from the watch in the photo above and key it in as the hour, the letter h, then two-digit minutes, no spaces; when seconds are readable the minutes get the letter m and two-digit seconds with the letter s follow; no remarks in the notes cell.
11h33m08s
